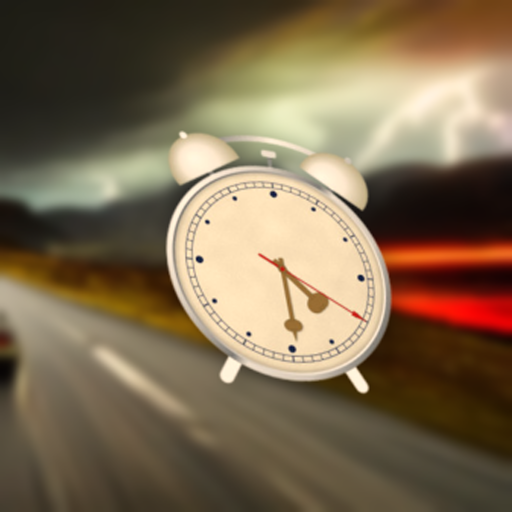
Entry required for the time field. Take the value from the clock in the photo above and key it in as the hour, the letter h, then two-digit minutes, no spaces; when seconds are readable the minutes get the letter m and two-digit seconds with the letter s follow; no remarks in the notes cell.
4h29m20s
